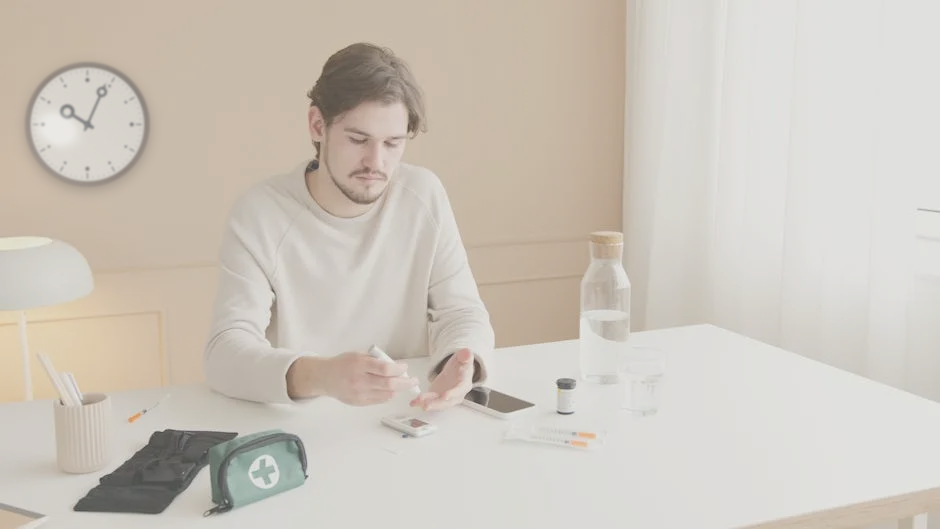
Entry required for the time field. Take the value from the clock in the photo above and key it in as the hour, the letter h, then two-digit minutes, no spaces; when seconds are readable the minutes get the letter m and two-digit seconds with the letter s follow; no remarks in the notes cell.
10h04
